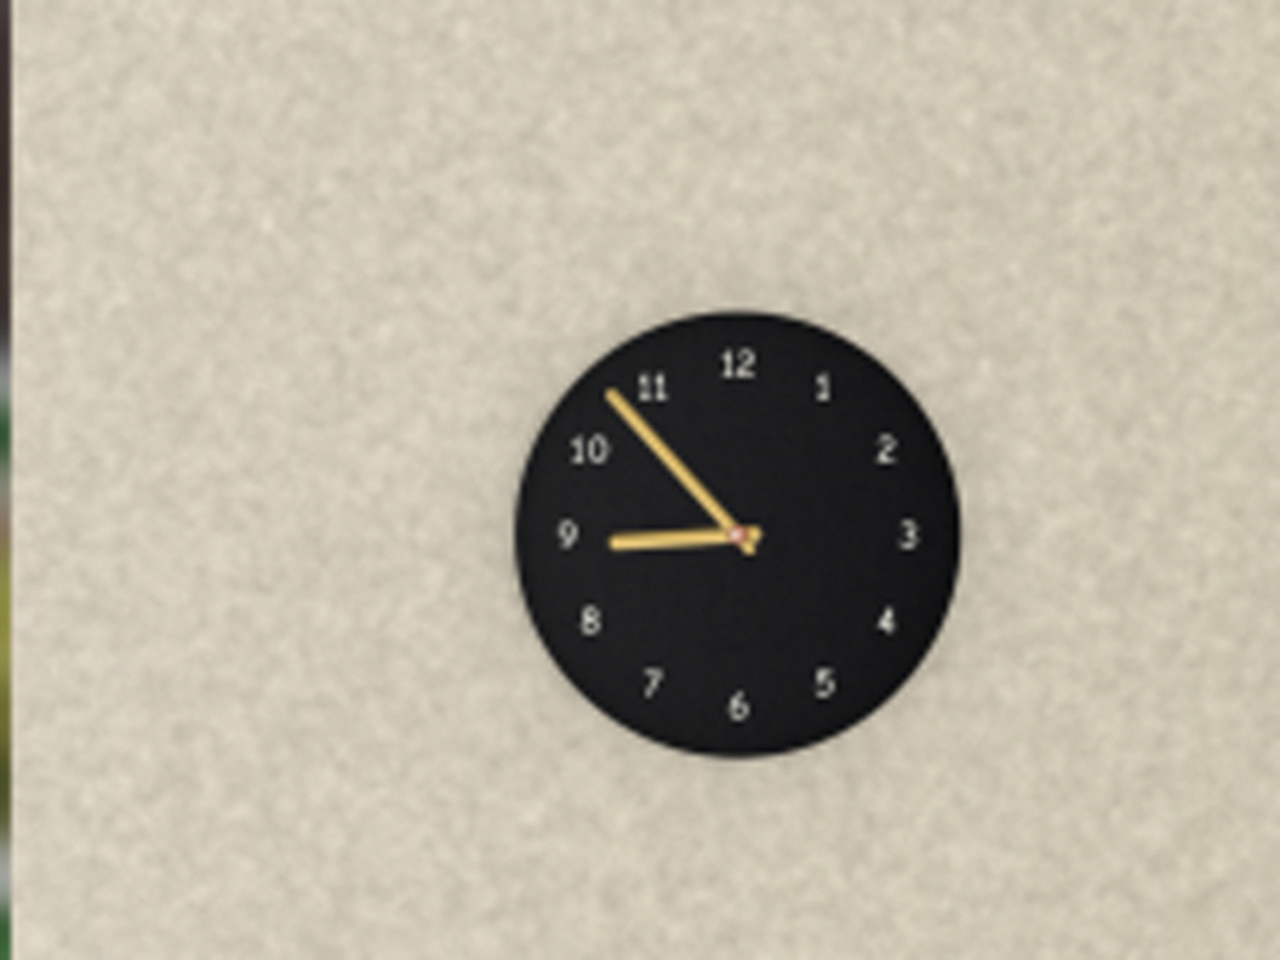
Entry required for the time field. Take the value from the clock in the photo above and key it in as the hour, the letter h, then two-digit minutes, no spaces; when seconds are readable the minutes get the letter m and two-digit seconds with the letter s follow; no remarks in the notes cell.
8h53
